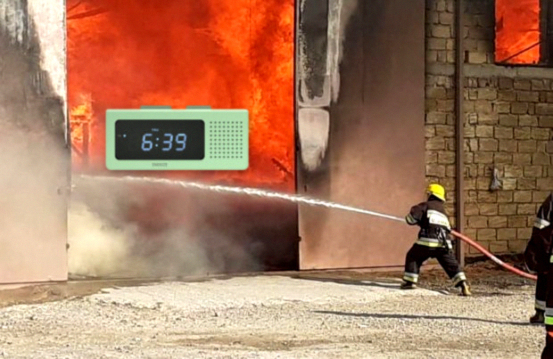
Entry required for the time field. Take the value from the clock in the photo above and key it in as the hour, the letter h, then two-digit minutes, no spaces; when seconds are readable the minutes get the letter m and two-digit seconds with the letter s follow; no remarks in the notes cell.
6h39
